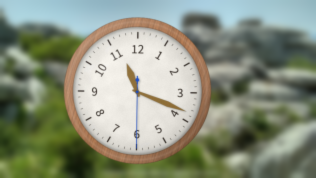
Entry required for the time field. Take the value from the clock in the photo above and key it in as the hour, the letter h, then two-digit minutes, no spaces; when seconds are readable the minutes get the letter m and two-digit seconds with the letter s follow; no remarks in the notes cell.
11h18m30s
